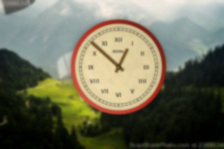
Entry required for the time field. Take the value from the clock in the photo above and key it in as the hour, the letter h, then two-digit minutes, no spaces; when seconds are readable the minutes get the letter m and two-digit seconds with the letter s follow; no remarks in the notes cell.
12h52
